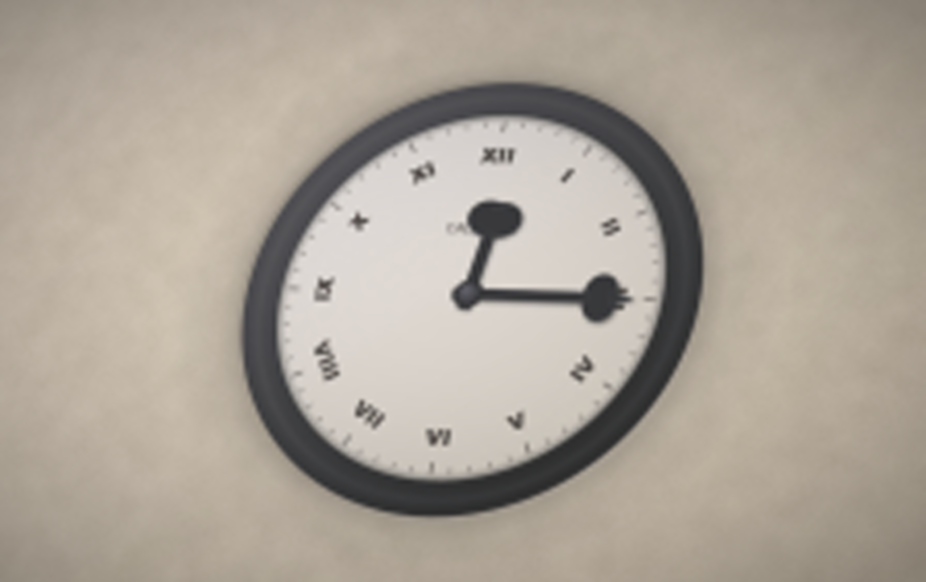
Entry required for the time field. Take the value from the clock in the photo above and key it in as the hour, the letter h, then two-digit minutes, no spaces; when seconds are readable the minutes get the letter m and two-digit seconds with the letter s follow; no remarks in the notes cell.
12h15
